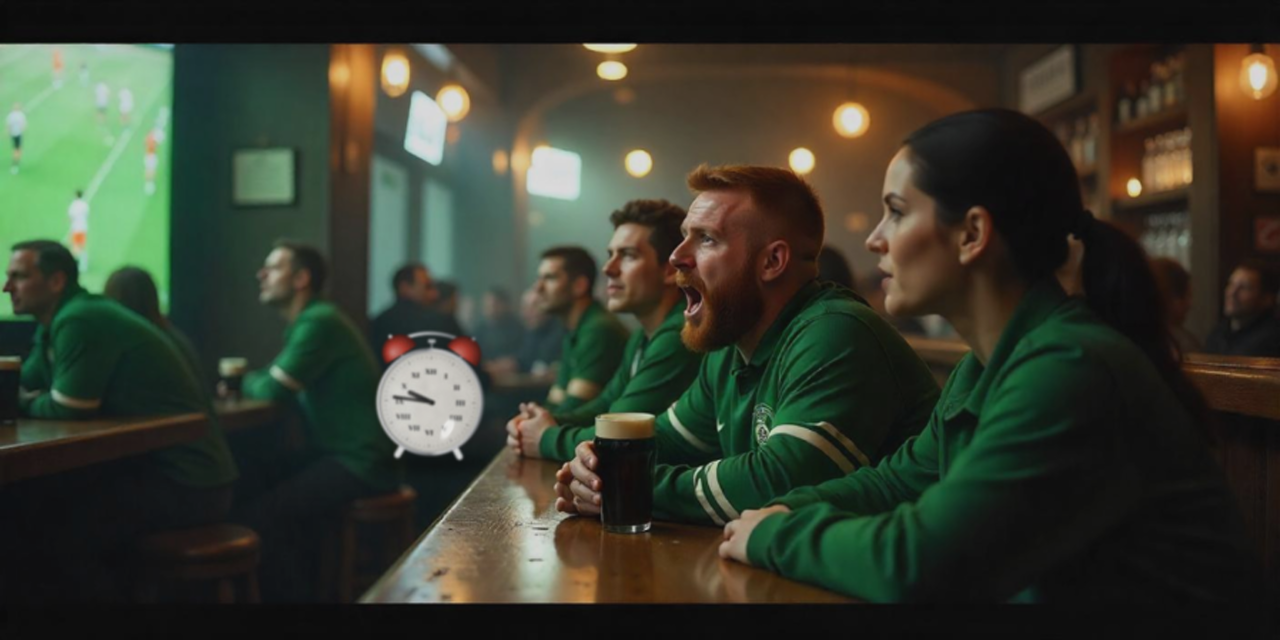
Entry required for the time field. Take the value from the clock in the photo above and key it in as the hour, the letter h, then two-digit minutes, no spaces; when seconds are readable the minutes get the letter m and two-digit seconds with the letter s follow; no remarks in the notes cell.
9h46
